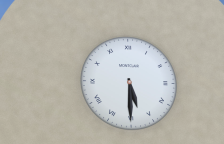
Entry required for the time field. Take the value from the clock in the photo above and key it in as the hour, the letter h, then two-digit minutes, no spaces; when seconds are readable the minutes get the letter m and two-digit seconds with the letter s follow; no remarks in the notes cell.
5h30
